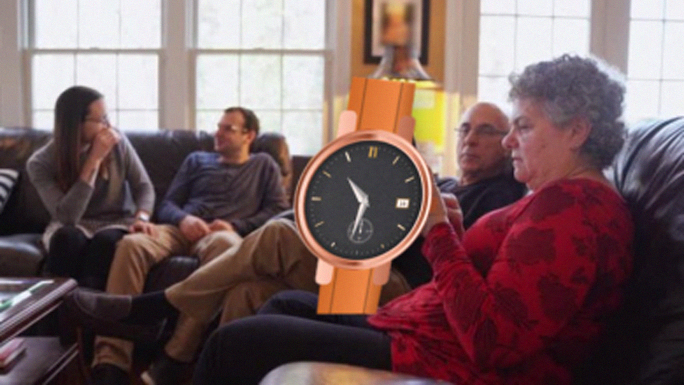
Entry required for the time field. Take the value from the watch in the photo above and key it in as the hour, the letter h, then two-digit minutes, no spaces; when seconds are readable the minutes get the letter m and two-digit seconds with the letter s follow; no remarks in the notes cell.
10h32
